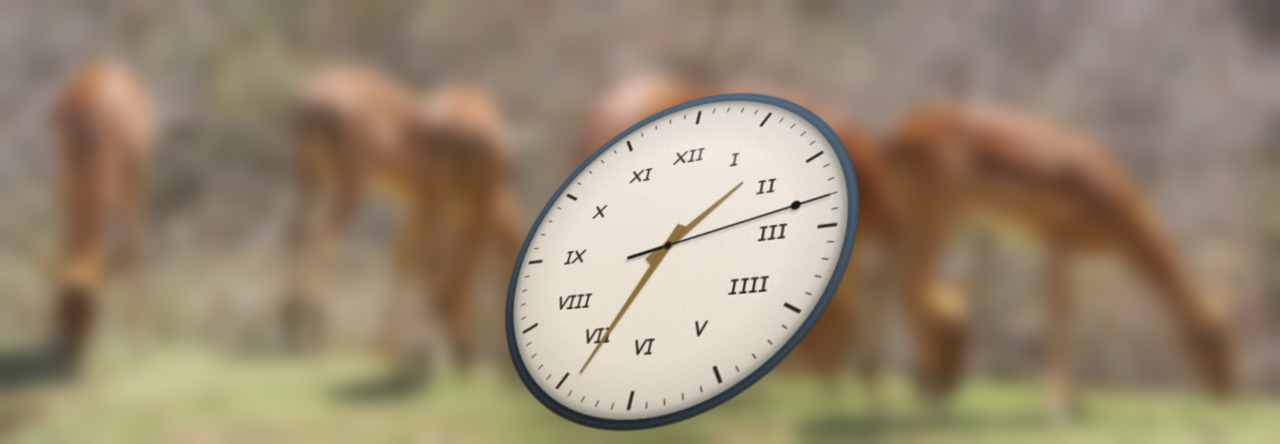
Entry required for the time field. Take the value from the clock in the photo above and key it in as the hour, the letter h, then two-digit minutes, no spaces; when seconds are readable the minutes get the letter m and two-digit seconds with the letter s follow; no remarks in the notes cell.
1h34m13s
